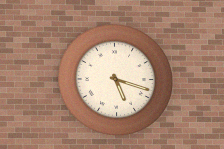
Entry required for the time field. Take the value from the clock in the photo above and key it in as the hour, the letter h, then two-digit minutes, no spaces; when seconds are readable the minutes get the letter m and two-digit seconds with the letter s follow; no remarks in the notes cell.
5h18
